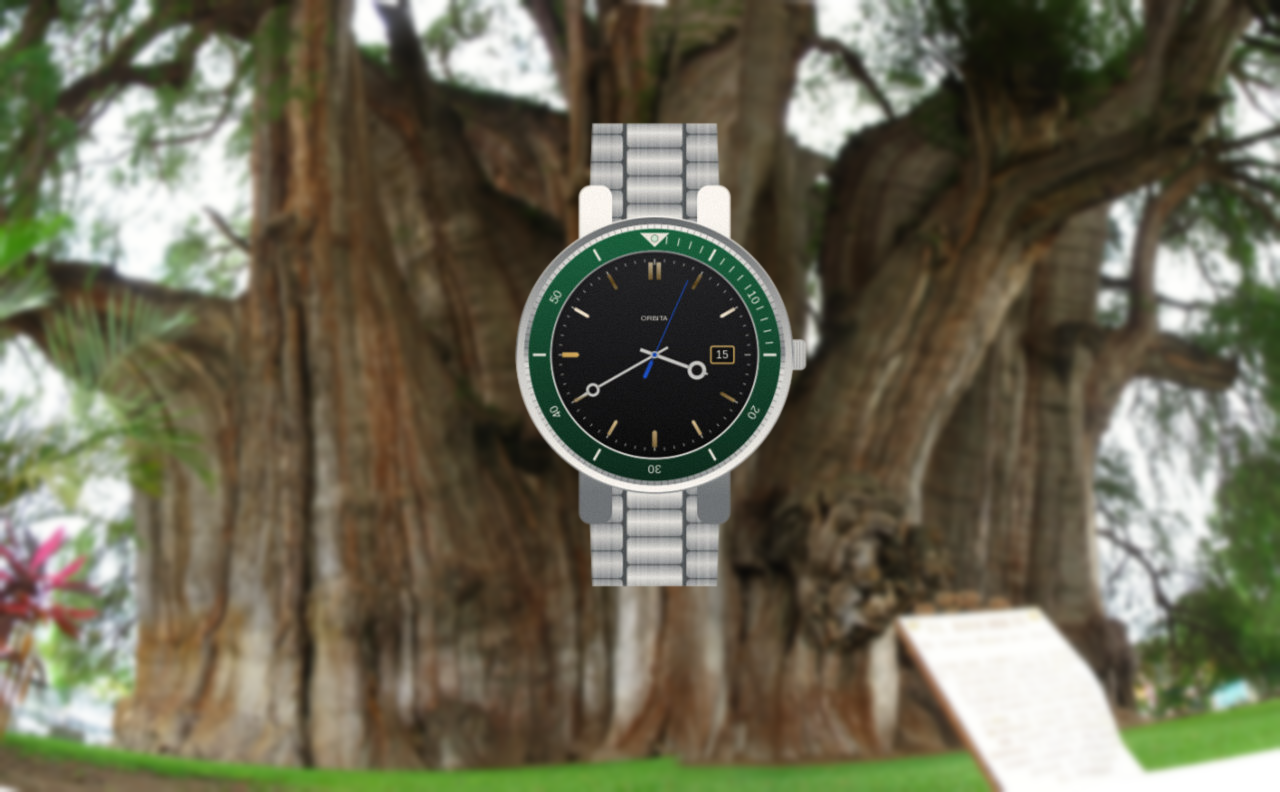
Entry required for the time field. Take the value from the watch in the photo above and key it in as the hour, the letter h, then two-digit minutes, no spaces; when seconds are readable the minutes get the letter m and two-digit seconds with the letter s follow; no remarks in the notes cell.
3h40m04s
